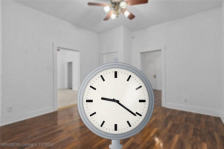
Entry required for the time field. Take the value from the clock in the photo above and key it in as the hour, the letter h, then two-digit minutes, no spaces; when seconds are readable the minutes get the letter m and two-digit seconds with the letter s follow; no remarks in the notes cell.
9h21
